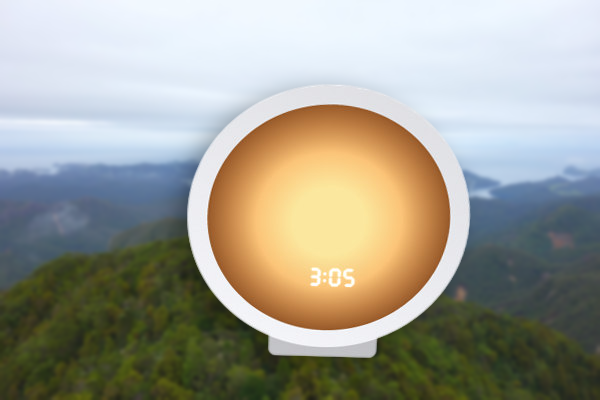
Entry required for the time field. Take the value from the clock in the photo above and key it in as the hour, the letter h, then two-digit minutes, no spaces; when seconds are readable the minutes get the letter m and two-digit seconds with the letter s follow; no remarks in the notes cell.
3h05
